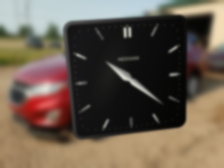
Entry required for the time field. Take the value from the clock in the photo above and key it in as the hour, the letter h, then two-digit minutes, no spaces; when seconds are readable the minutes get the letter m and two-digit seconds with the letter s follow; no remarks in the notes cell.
10h22
